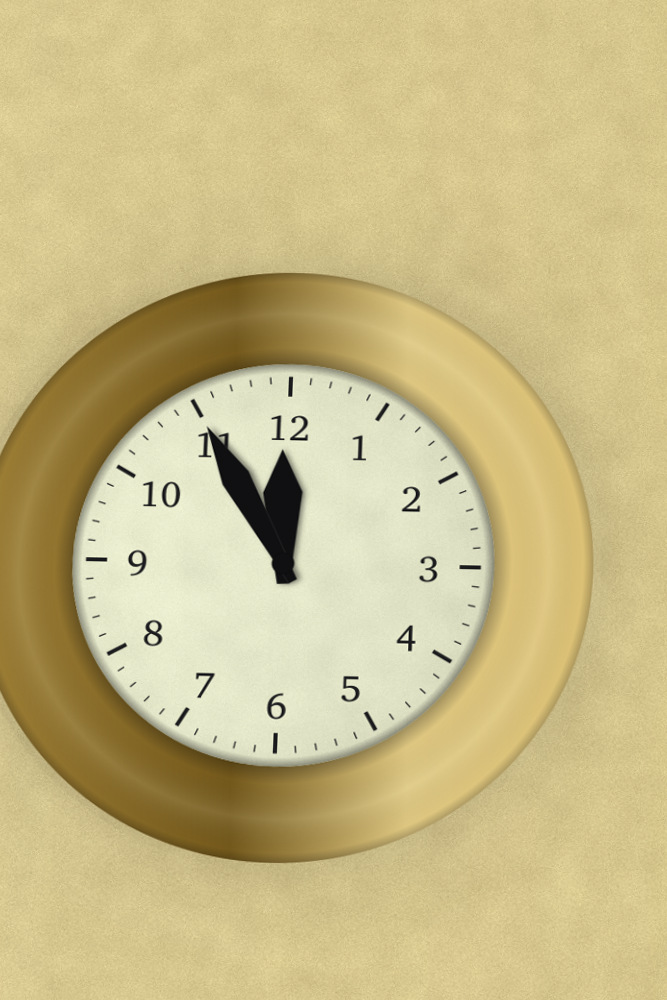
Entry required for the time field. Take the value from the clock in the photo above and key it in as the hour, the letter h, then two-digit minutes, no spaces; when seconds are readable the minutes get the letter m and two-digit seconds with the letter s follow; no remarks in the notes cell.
11h55
